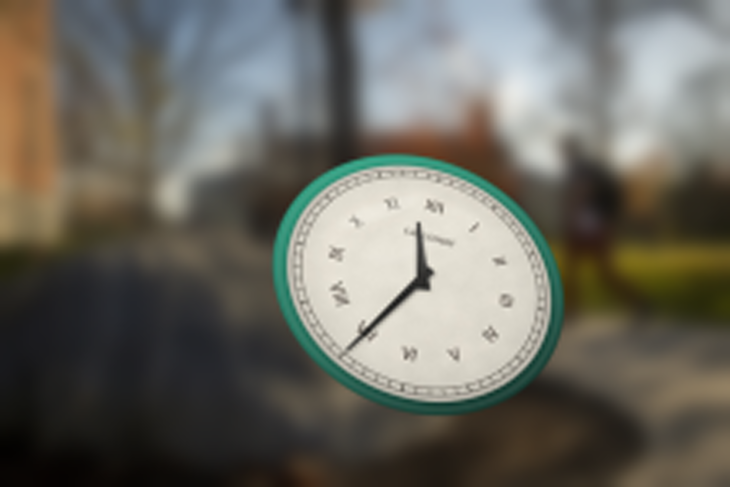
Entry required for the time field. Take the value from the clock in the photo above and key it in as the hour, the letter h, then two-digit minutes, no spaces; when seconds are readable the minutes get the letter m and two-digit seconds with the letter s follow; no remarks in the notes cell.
11h35
